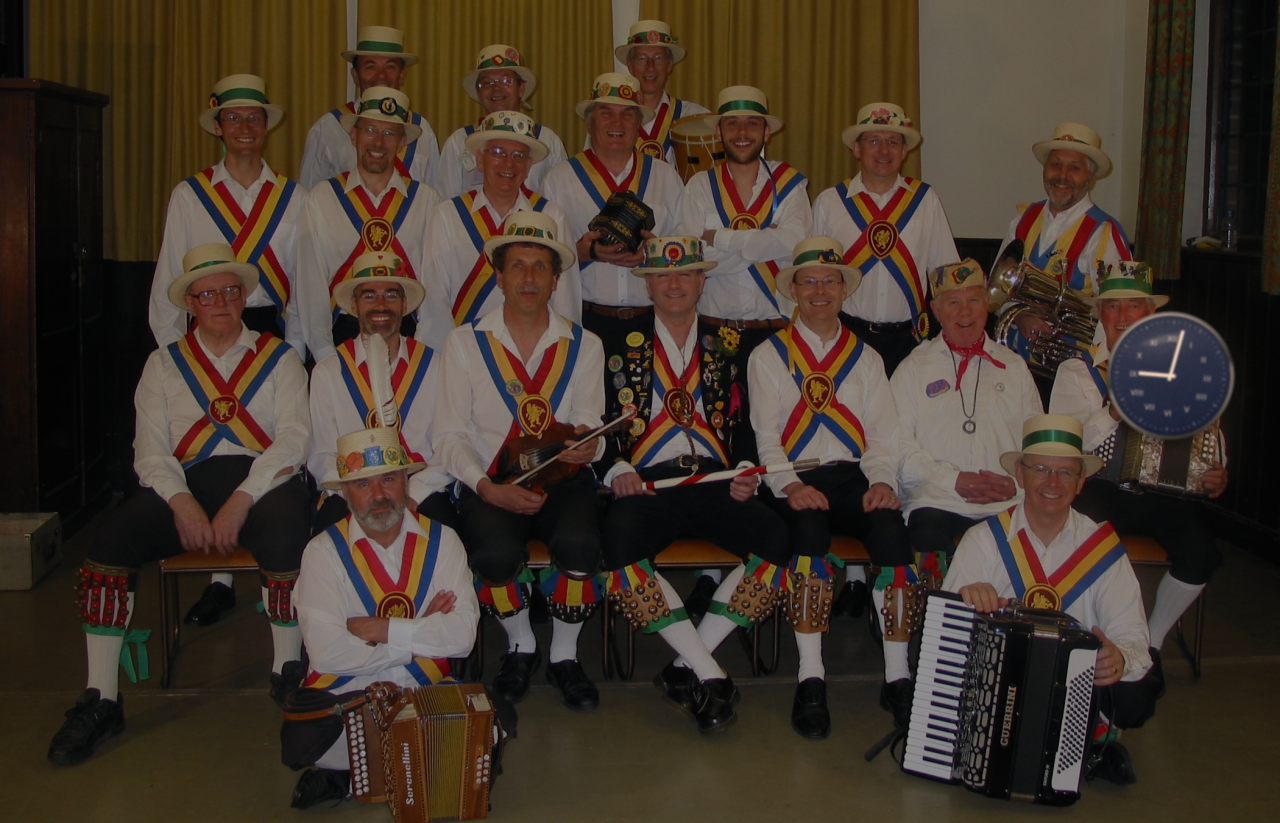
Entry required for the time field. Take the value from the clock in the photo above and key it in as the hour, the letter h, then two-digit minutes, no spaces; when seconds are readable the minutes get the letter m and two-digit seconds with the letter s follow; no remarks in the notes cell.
9h02
